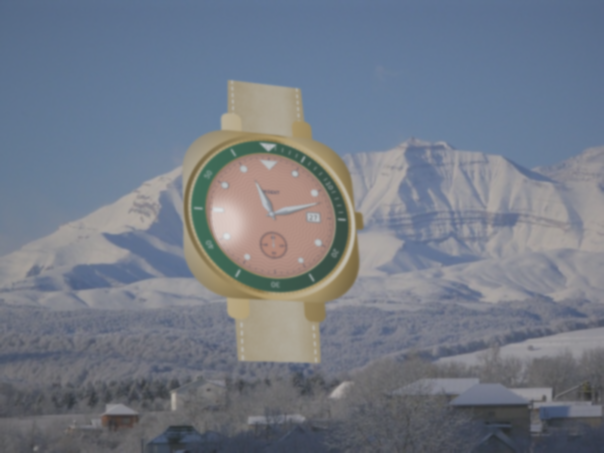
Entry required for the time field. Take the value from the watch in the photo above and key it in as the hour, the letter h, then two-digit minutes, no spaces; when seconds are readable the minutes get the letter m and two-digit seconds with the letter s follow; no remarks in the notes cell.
11h12
